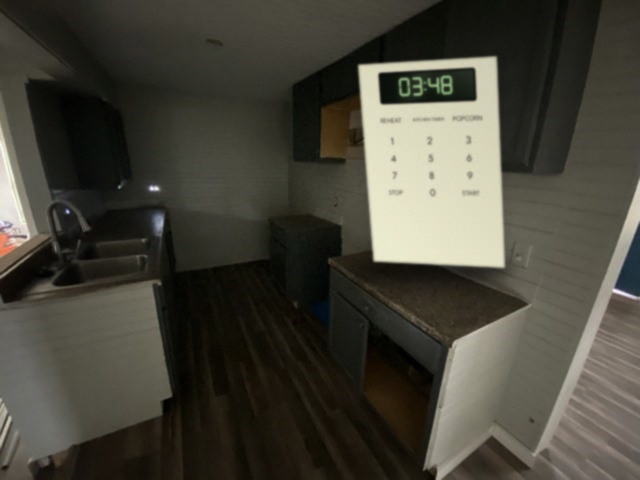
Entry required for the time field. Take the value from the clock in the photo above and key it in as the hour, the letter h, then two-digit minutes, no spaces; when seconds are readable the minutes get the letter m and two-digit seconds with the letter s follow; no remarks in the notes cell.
3h48
